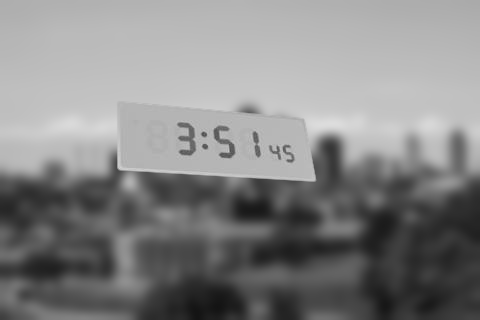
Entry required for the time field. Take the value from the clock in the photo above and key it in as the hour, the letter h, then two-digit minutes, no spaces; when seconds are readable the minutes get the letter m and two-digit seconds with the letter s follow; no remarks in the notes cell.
3h51m45s
